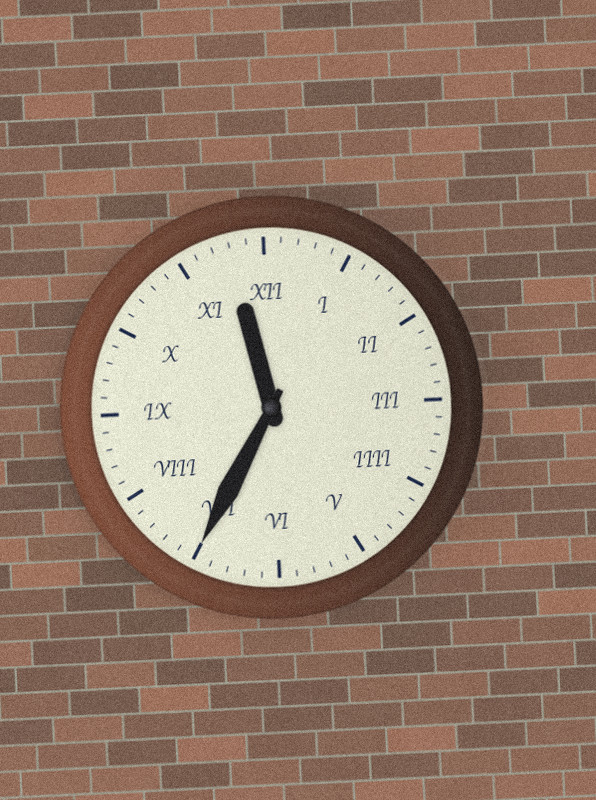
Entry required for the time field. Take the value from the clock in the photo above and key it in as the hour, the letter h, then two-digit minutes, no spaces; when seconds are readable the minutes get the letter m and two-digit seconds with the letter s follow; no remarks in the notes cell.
11h35
